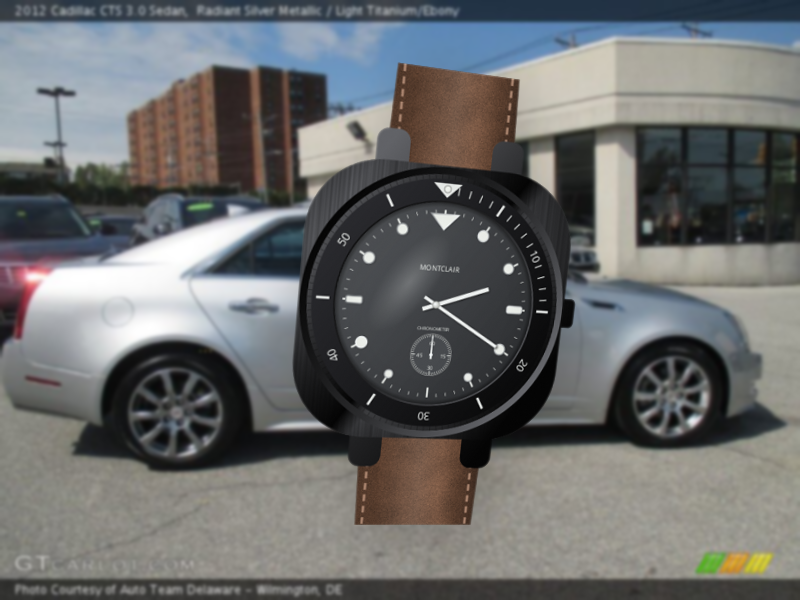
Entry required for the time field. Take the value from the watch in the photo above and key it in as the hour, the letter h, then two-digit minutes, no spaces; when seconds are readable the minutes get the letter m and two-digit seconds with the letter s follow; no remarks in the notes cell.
2h20
